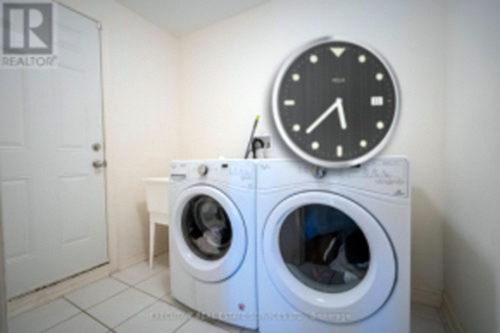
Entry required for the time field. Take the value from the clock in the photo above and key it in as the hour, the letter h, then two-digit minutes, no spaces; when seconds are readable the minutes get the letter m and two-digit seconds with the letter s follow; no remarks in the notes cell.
5h38
